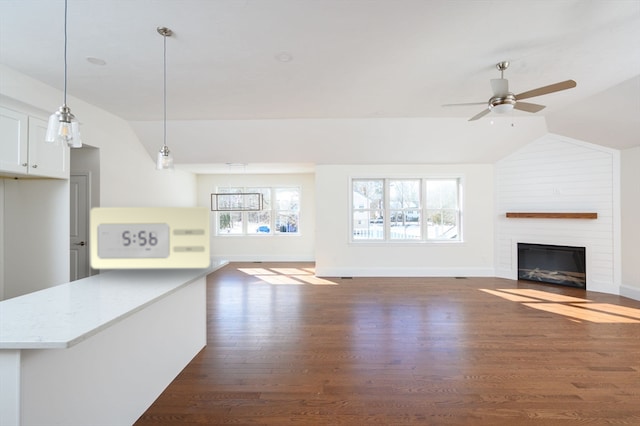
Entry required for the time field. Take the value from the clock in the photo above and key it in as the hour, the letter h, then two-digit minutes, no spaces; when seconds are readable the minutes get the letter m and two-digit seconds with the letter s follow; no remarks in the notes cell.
5h56
